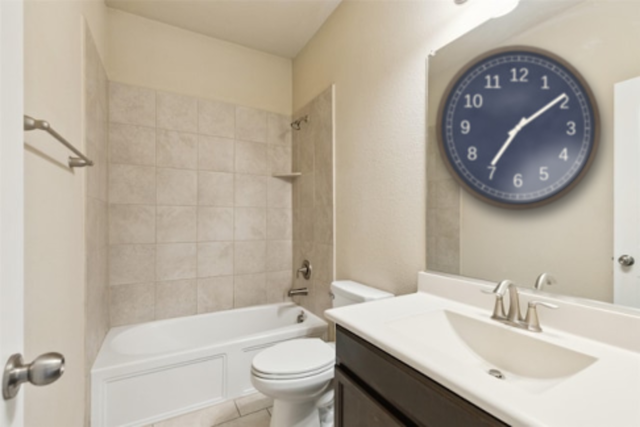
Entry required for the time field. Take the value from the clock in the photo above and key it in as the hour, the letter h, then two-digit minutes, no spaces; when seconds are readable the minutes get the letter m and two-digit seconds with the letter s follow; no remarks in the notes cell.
7h09
